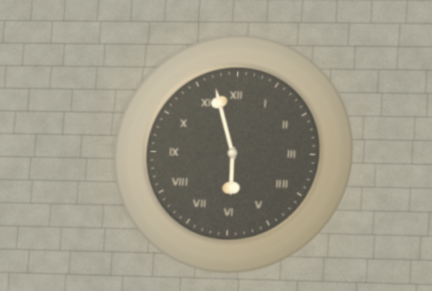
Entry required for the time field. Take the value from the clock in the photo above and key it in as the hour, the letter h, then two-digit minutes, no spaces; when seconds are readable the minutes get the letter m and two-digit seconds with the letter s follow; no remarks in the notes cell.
5h57
